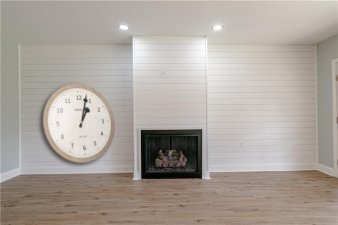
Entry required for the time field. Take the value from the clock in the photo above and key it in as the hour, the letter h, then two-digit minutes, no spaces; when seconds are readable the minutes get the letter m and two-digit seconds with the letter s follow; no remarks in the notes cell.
1h03
